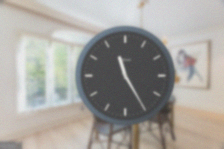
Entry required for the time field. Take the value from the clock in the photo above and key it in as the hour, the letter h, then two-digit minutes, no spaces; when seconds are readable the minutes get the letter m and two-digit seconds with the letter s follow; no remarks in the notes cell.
11h25
